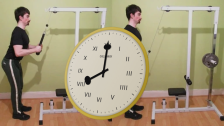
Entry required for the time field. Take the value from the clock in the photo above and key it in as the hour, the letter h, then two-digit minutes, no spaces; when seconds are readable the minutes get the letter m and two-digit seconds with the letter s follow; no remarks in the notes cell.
8h00
